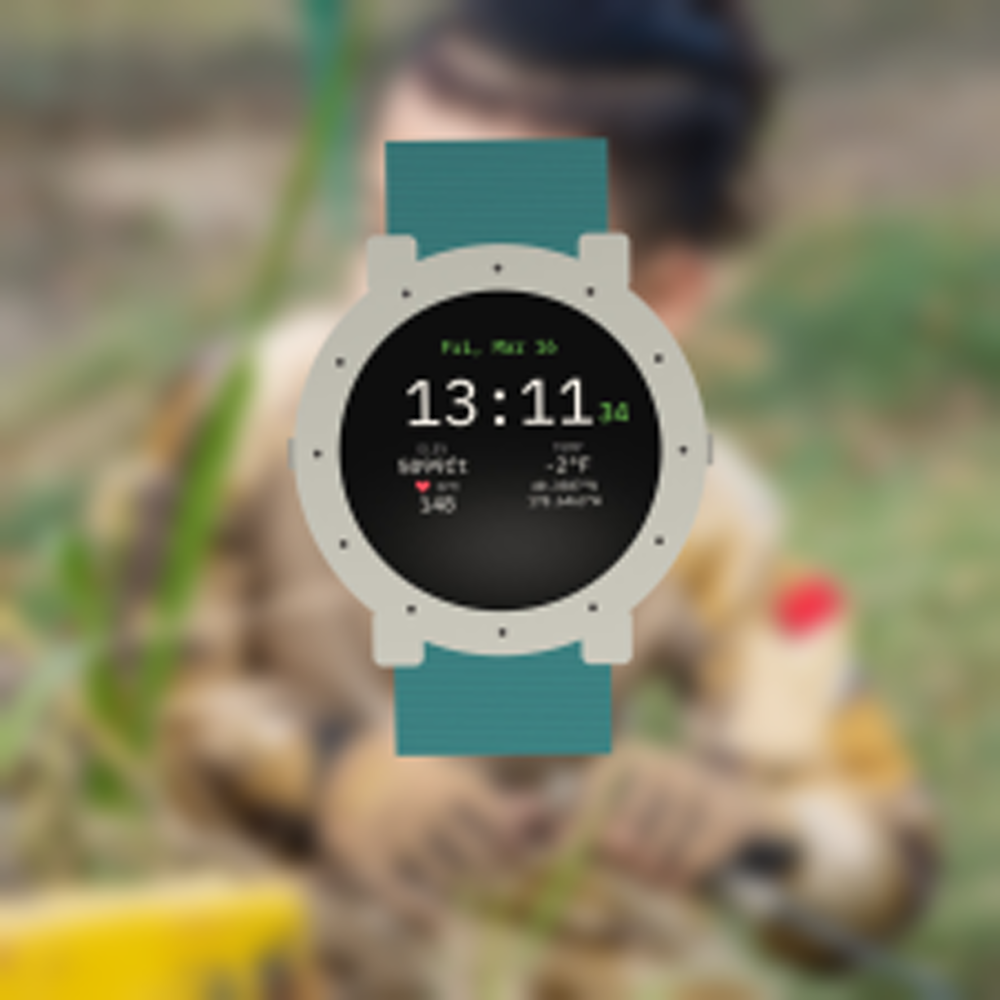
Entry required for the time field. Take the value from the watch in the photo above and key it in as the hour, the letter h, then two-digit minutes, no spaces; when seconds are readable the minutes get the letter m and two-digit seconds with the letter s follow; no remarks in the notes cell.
13h11
